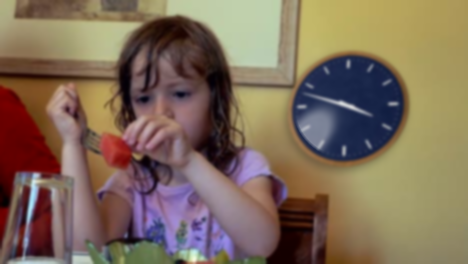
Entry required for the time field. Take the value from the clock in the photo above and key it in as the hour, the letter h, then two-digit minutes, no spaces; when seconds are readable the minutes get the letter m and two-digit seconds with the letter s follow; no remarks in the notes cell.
3h48
